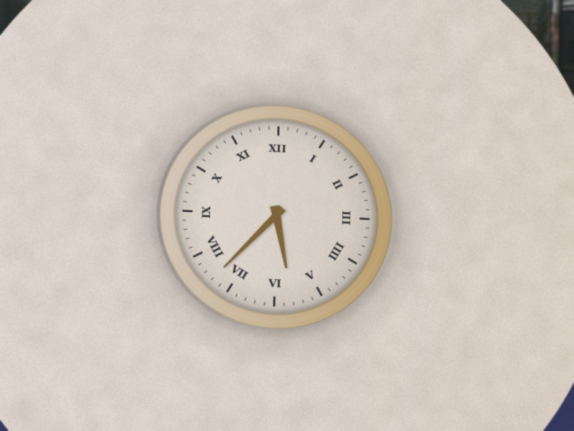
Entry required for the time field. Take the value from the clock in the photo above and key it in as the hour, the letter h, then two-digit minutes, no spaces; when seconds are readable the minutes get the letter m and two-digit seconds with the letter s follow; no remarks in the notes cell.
5h37
